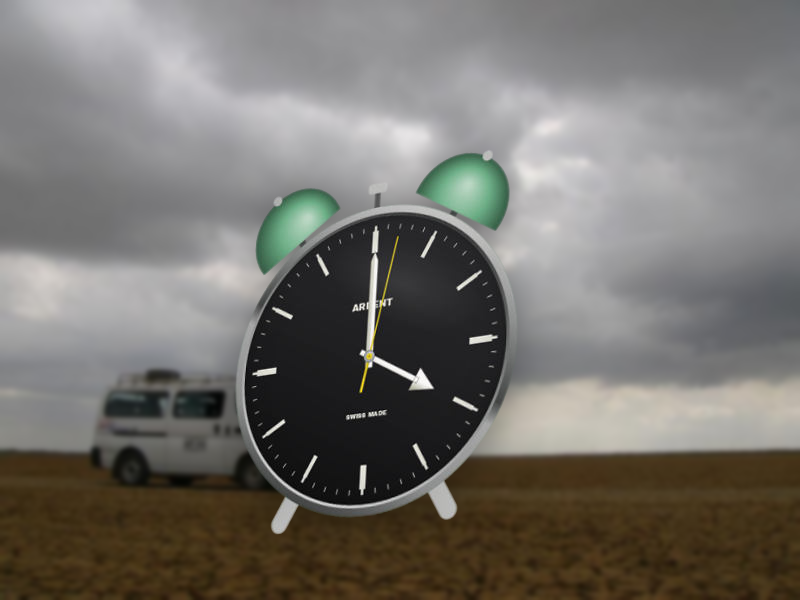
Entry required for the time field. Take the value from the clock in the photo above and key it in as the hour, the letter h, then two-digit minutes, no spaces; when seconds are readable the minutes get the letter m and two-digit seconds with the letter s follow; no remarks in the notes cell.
4h00m02s
